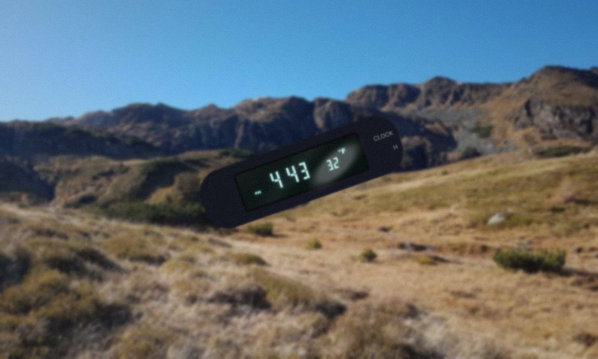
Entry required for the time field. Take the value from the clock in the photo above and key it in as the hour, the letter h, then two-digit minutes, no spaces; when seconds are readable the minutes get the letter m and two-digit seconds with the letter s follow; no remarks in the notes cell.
4h43
